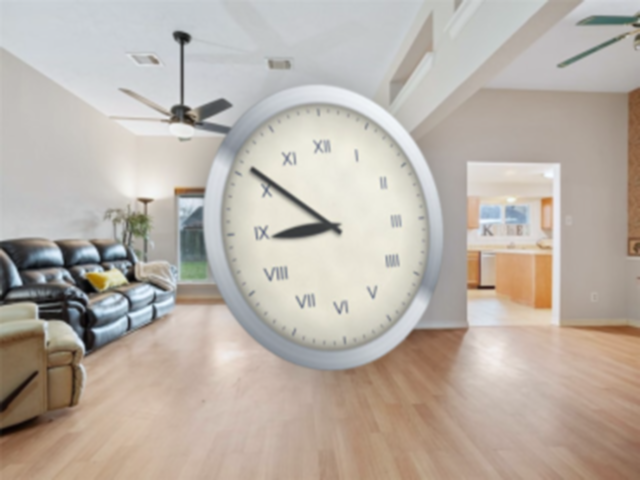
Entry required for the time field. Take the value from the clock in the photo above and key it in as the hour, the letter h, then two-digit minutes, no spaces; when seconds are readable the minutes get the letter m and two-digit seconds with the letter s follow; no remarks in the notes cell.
8h51
